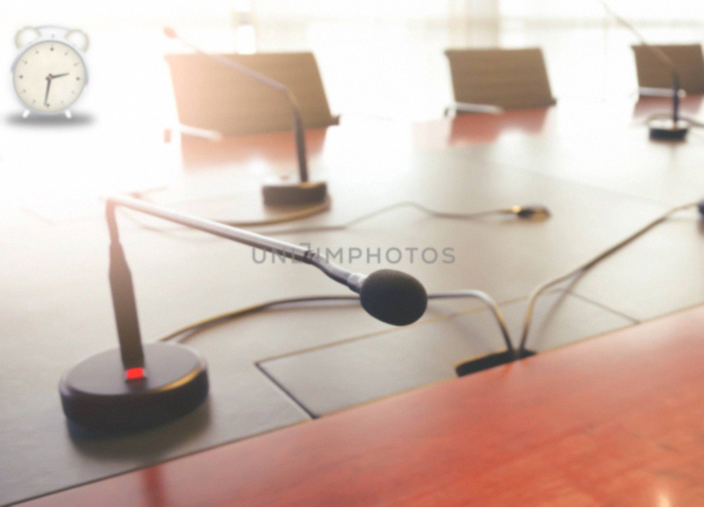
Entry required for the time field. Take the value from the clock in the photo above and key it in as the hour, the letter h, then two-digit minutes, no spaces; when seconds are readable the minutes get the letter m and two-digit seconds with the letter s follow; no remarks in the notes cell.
2h31
